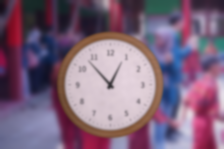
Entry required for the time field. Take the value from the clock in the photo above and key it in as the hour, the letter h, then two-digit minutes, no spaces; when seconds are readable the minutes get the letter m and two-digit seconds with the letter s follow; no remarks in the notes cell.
12h53
